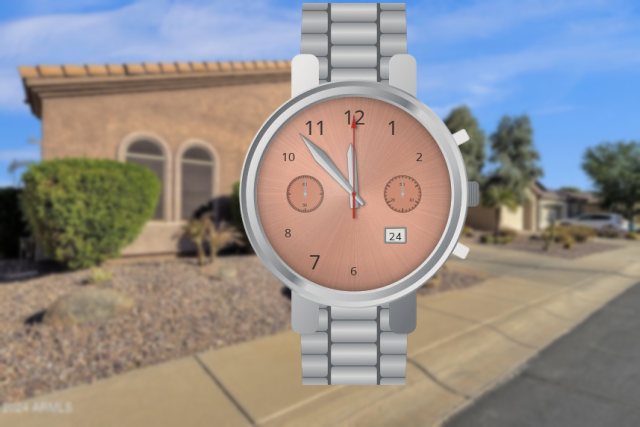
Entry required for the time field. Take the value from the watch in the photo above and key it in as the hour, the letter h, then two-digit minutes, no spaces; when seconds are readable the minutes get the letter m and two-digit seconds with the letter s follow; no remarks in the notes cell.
11h53
